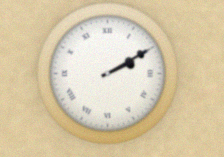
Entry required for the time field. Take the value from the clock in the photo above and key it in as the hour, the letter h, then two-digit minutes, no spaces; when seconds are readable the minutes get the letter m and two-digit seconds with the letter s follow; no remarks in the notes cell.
2h10
